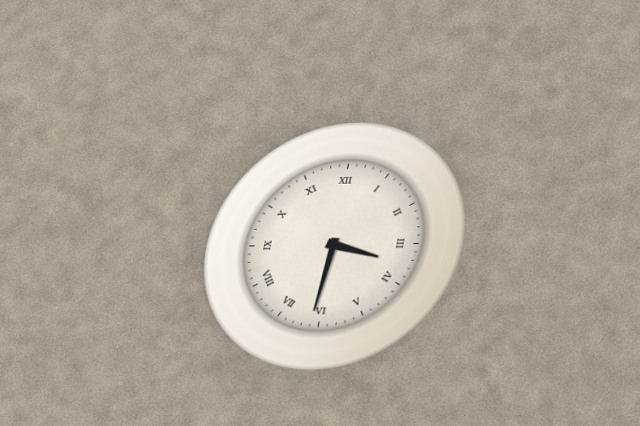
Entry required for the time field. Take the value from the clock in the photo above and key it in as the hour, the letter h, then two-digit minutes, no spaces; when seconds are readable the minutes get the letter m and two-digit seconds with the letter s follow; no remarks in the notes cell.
3h31
